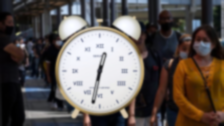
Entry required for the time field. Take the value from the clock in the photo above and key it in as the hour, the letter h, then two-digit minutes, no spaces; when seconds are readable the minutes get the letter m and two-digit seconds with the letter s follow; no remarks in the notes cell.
12h32
